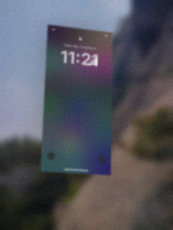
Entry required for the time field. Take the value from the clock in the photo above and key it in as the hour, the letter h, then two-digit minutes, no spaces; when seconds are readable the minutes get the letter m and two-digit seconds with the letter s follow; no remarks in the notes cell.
11h21
